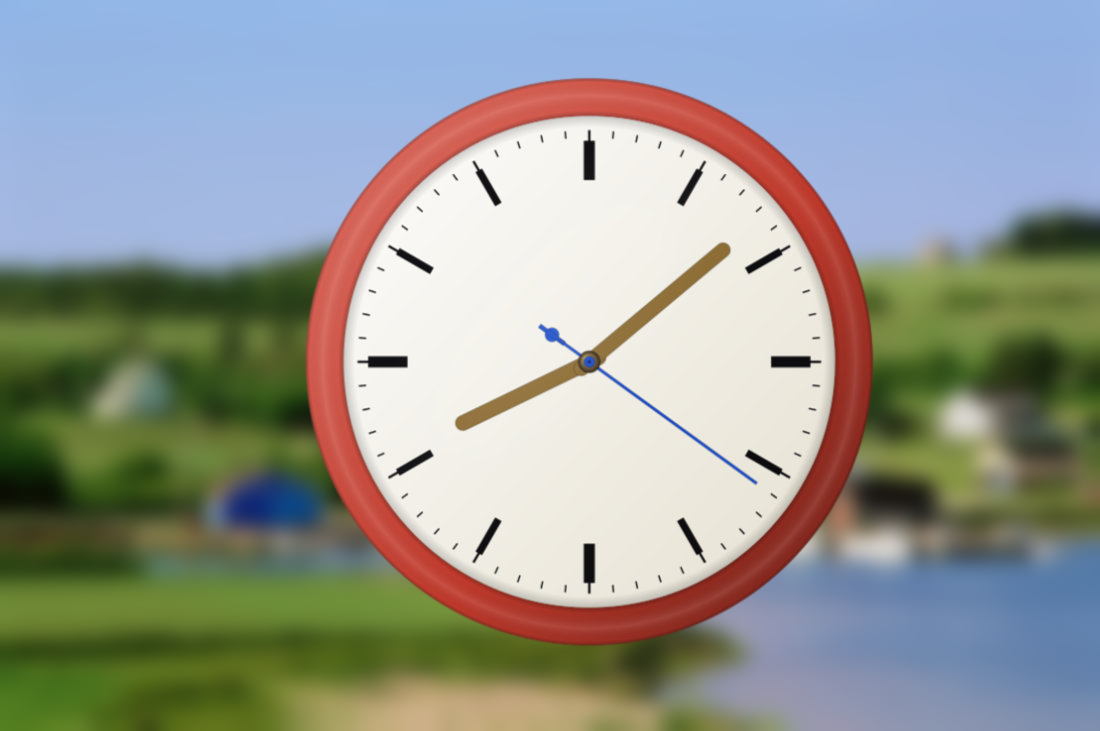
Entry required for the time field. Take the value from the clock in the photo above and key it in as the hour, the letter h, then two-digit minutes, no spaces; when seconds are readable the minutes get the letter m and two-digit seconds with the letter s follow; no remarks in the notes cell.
8h08m21s
